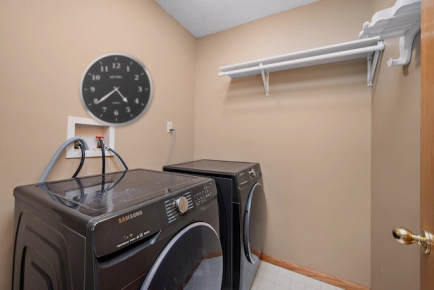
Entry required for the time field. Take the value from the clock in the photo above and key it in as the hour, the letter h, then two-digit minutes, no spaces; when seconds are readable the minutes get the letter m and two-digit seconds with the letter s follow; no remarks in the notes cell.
4h39
